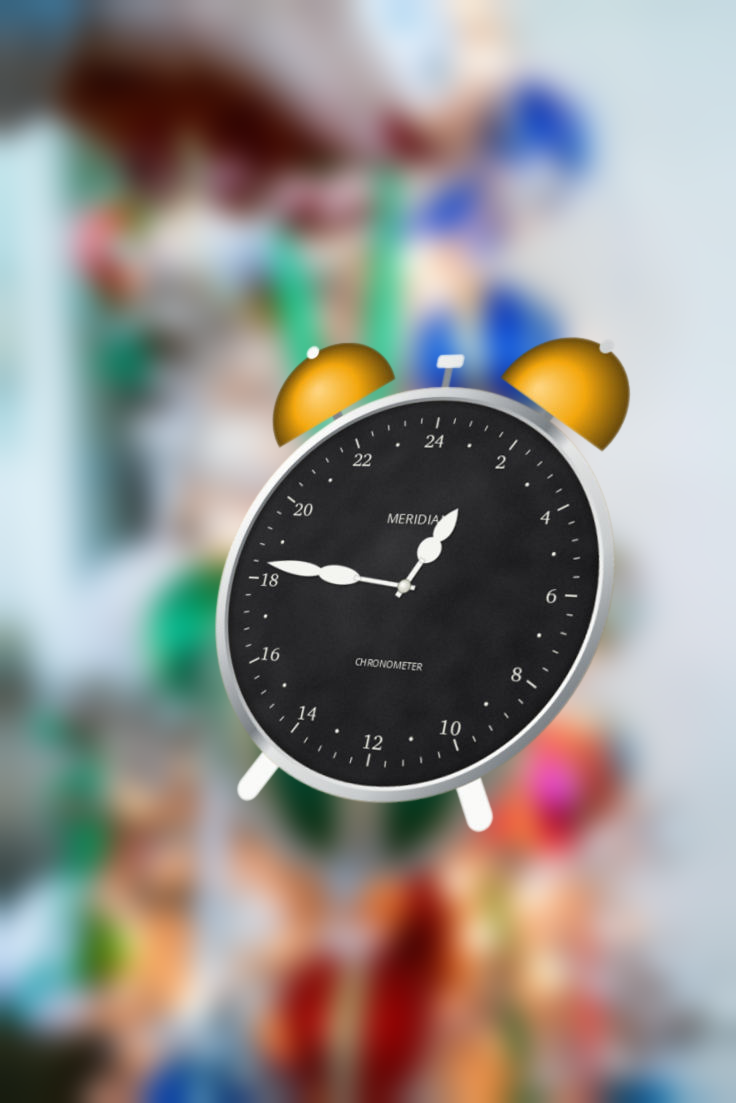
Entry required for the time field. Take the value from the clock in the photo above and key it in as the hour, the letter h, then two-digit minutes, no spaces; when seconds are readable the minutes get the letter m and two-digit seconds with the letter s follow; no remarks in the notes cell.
1h46
